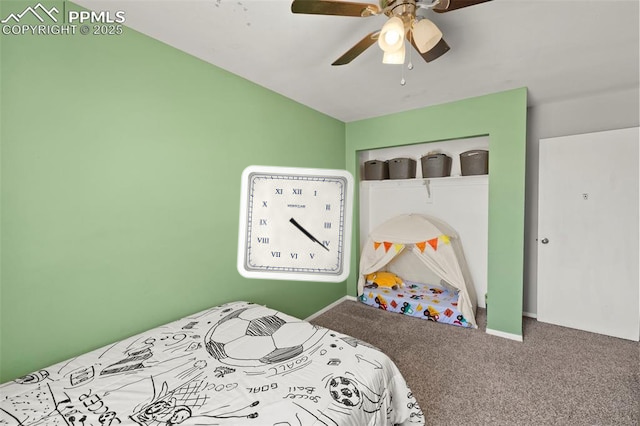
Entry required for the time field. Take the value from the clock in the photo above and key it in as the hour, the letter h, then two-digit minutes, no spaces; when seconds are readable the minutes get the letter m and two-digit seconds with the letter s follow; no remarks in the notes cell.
4h21
